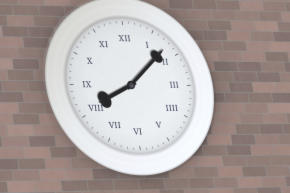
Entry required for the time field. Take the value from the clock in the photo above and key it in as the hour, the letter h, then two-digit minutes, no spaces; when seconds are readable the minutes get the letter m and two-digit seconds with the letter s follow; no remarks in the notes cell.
8h08
